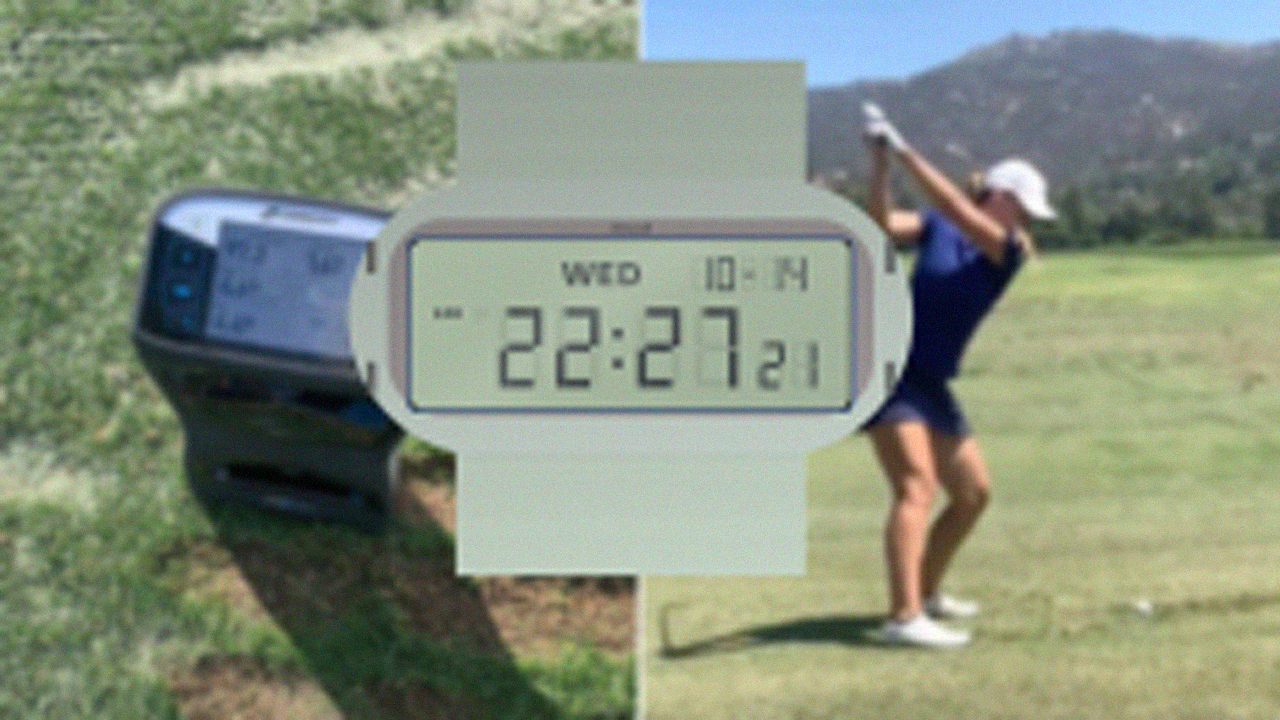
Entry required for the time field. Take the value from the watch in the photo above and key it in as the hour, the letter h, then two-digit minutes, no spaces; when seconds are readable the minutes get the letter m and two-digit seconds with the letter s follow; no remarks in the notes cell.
22h27m21s
